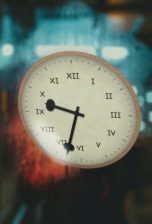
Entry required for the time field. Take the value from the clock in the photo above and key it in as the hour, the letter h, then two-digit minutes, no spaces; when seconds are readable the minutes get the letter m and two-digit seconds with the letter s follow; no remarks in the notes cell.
9h33
